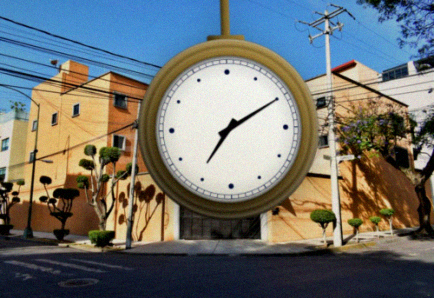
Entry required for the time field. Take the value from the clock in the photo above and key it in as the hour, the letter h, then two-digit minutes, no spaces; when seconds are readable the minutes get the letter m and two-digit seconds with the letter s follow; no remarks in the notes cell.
7h10
